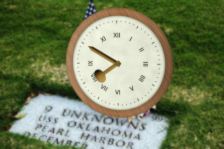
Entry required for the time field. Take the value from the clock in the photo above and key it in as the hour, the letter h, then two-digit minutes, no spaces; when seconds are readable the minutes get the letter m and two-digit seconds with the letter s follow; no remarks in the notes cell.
7h50
